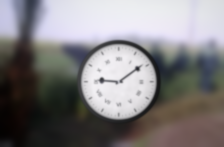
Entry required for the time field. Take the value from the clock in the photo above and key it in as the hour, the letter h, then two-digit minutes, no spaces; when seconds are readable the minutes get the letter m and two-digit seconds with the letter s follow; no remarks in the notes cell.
9h09
